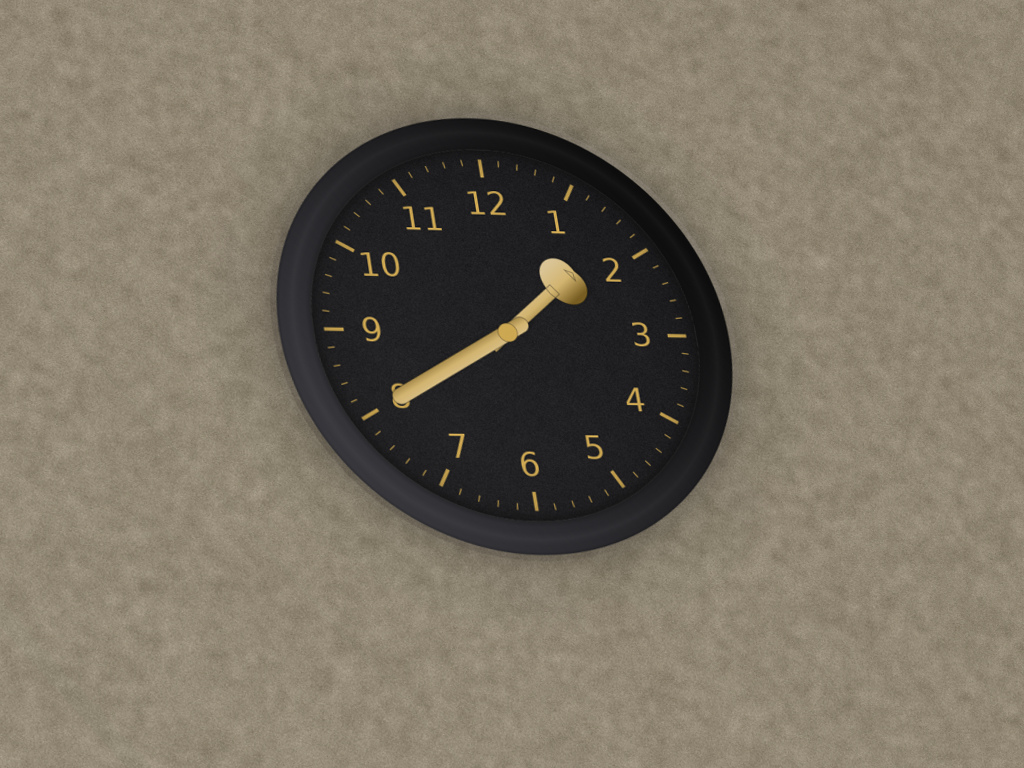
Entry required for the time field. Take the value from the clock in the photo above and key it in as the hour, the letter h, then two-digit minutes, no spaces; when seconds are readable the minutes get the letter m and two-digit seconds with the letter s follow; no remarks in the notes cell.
1h40
